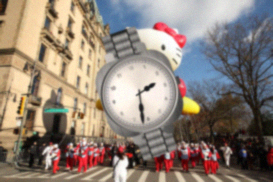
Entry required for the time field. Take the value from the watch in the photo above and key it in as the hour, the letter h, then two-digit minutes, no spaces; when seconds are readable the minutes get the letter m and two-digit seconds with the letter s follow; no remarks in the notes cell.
2h32
